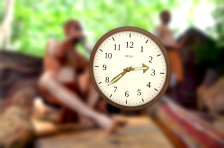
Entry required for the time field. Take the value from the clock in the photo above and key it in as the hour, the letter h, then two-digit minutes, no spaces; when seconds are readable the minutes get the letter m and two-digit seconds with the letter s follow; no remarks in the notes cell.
2h38
